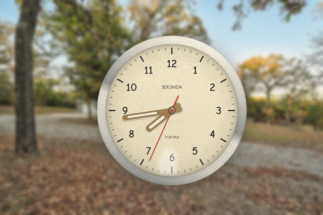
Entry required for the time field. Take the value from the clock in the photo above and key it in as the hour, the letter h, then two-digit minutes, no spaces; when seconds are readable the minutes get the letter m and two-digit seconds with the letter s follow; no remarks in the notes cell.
7h43m34s
